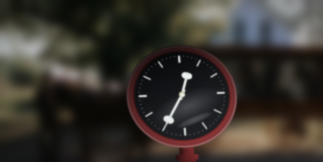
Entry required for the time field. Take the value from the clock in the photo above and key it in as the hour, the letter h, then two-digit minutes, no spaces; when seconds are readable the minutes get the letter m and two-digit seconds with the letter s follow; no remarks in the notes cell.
12h35
